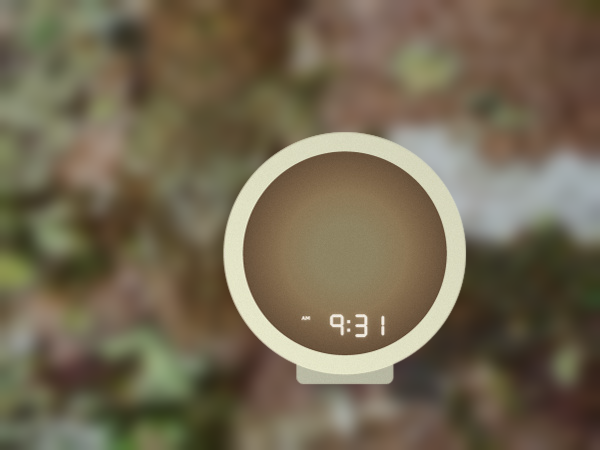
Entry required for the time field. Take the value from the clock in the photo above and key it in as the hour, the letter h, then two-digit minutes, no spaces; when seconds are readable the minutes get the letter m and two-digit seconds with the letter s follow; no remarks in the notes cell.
9h31
